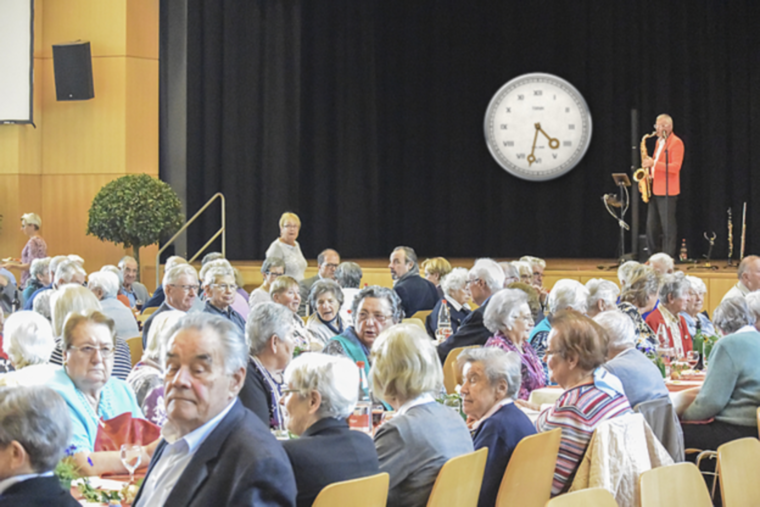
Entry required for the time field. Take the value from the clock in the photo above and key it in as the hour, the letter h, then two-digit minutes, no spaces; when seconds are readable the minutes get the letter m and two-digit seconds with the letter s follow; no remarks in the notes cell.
4h32
